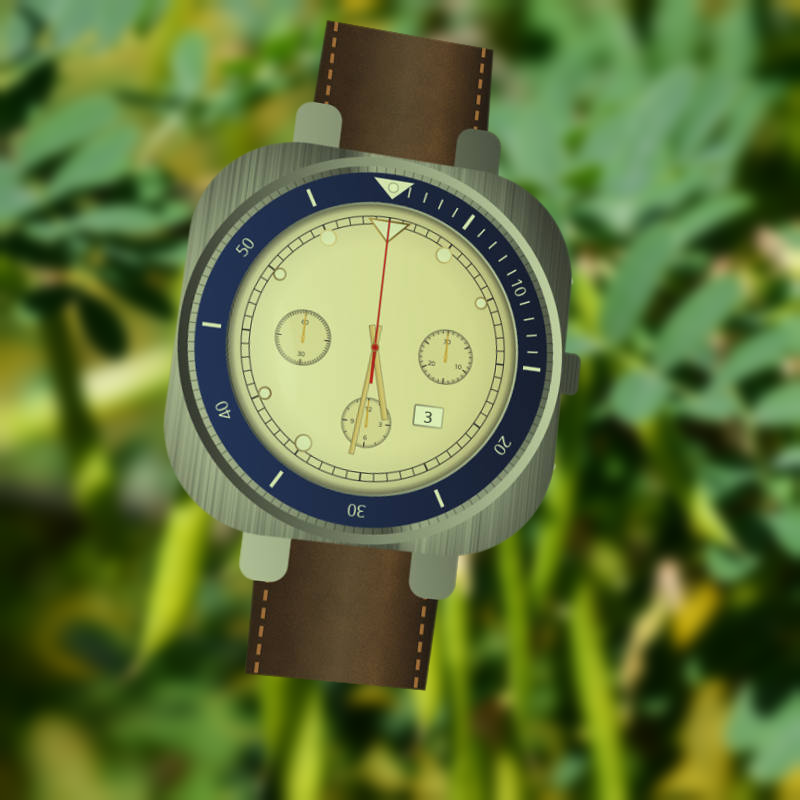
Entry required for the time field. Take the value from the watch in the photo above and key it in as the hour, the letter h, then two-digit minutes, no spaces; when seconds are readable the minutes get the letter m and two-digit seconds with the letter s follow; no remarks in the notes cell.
5h31
